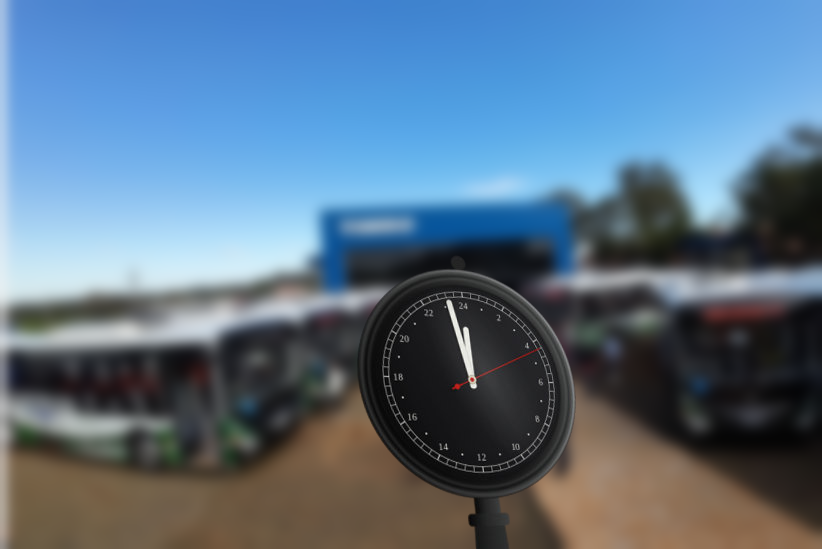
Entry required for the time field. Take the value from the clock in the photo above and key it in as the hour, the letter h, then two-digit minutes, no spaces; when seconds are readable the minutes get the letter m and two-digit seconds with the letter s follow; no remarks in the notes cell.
23h58m11s
